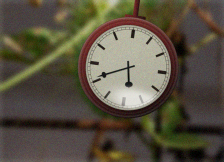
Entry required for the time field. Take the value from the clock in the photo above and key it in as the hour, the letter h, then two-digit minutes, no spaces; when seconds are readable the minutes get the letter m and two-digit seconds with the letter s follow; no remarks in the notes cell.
5h41
